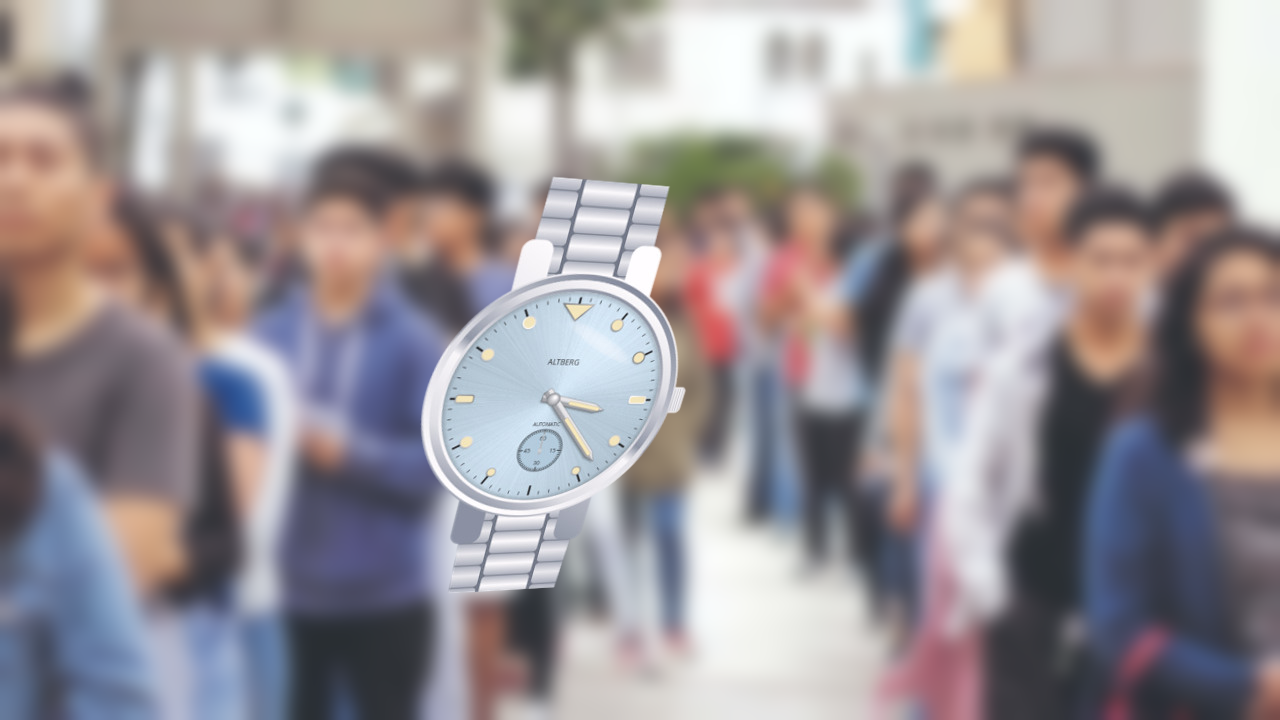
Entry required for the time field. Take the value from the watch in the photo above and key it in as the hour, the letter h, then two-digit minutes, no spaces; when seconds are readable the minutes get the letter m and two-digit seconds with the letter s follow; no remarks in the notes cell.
3h23
